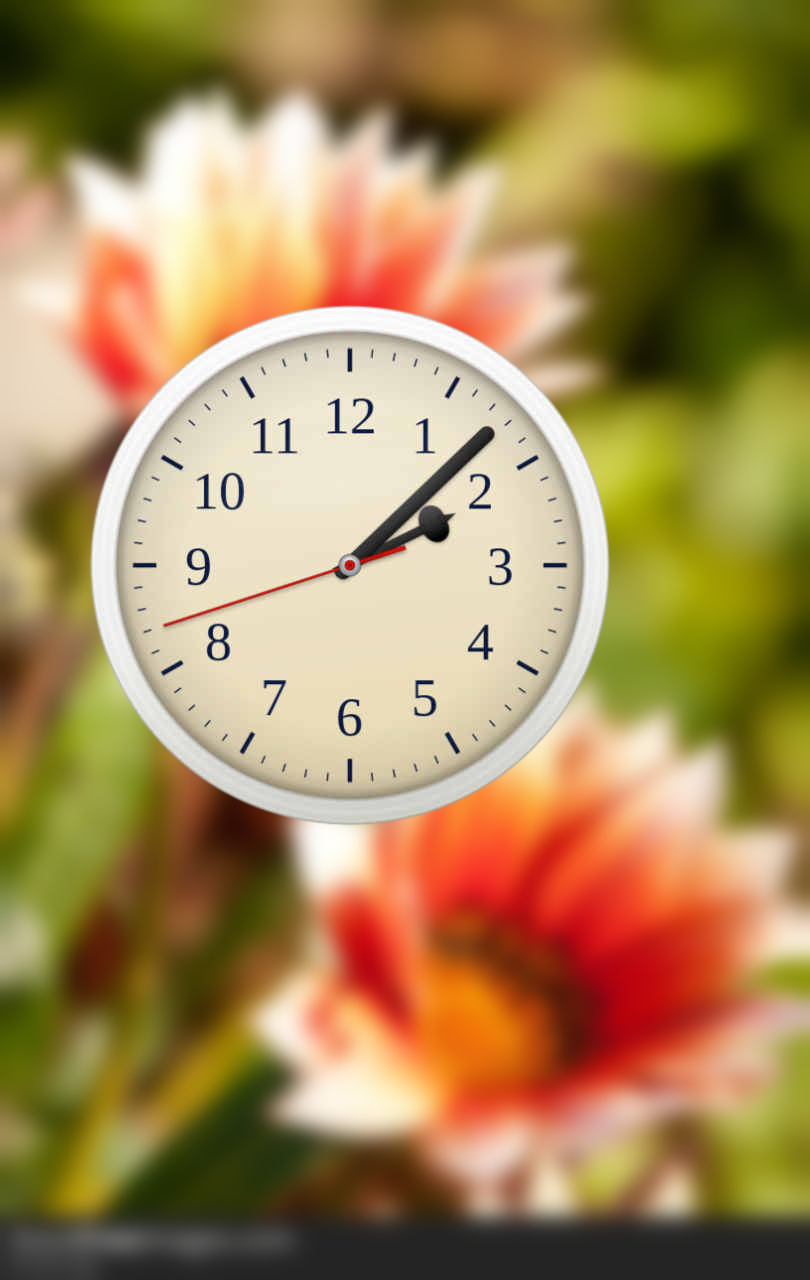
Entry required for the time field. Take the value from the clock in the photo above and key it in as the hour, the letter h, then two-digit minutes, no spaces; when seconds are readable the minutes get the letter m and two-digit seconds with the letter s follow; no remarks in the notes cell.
2h07m42s
